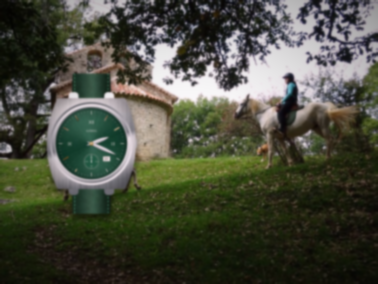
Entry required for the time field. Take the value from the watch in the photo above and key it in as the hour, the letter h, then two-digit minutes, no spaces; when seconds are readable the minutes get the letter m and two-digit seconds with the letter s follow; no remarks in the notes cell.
2h19
